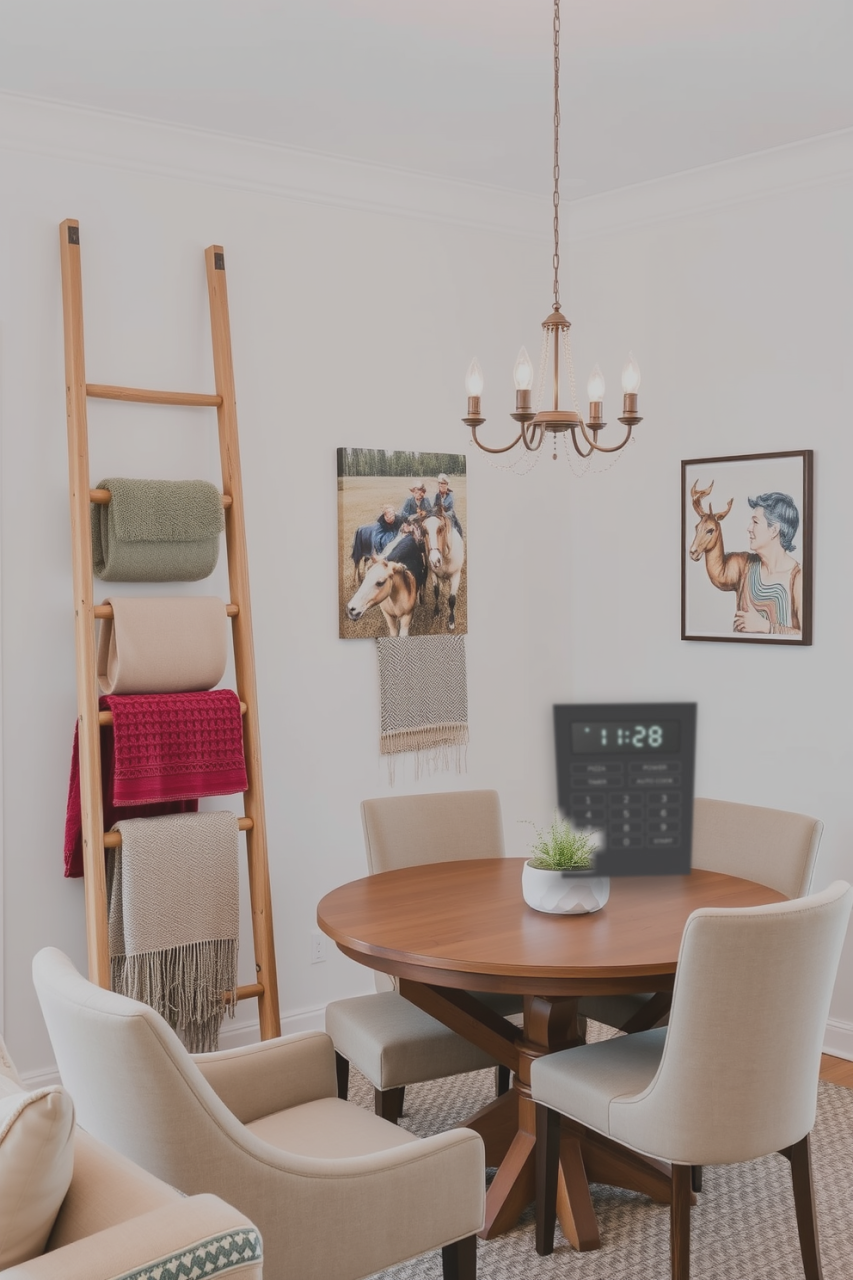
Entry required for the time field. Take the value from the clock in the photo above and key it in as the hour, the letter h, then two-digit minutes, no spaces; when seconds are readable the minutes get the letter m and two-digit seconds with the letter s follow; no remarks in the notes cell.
11h28
